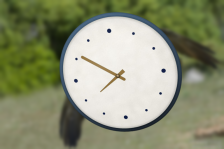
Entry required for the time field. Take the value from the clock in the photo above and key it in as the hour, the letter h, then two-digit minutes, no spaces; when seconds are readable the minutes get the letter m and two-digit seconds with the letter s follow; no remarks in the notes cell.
7h51
